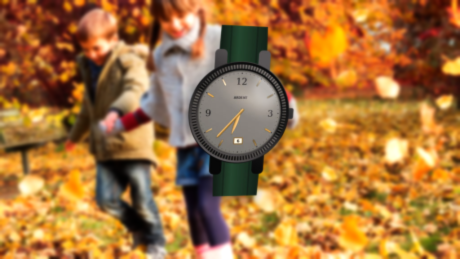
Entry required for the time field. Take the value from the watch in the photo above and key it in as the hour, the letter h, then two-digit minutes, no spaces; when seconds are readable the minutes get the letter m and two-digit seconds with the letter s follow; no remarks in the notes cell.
6h37
